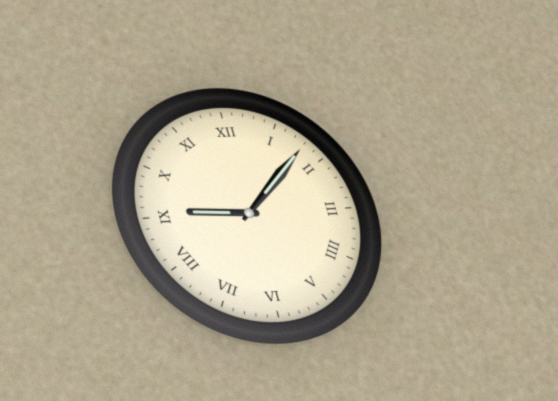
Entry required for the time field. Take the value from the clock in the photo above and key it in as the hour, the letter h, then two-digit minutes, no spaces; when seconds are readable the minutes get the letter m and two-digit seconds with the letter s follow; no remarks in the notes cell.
9h08
